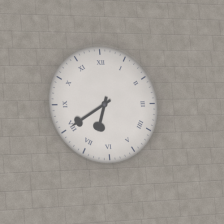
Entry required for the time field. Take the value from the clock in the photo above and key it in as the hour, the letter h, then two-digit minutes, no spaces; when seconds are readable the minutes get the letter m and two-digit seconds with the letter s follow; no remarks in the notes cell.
6h40
